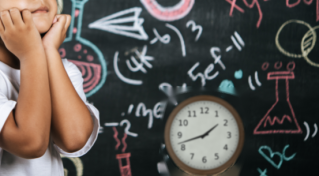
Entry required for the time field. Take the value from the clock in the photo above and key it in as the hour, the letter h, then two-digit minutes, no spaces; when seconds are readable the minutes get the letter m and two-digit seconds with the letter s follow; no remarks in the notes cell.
1h42
